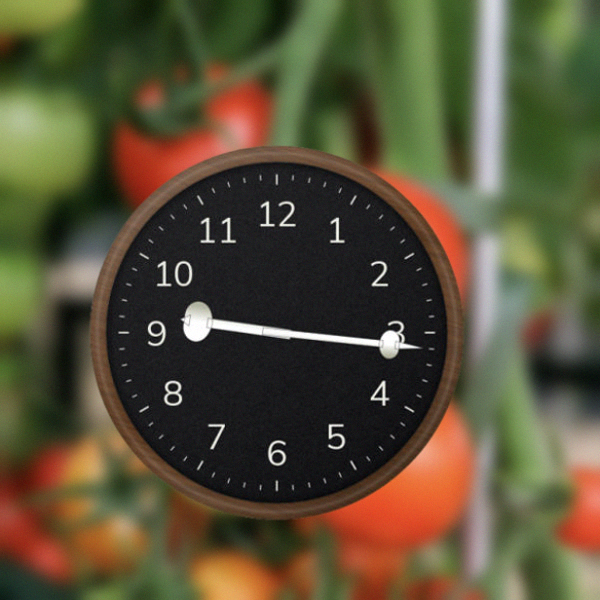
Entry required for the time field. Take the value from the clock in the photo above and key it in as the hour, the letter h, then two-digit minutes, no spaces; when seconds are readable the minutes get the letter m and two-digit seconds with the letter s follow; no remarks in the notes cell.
9h16
